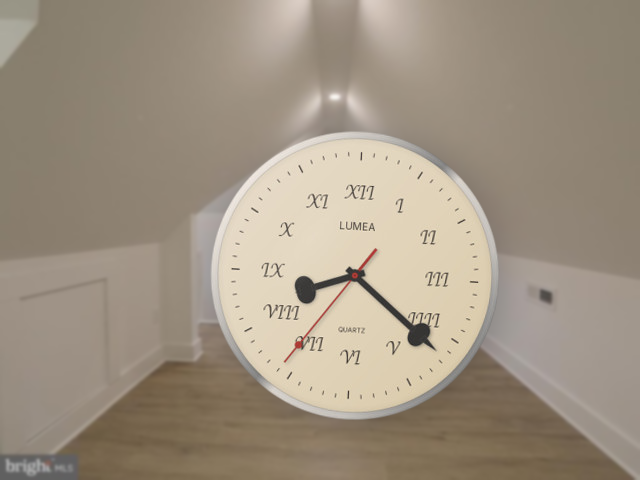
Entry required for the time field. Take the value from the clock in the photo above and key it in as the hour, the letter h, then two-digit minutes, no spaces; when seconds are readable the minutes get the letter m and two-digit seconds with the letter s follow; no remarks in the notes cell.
8h21m36s
